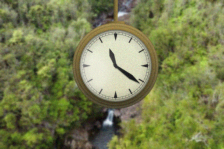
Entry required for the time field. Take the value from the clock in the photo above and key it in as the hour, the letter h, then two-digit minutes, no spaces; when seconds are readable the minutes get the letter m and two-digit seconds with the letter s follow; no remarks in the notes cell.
11h21
